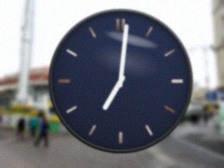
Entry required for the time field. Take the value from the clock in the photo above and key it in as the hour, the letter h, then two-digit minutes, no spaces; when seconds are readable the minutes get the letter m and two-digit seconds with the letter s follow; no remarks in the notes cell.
7h01
